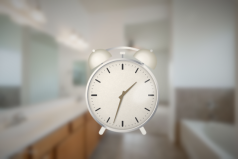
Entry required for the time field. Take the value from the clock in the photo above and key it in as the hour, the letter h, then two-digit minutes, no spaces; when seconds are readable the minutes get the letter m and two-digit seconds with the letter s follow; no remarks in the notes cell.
1h33
